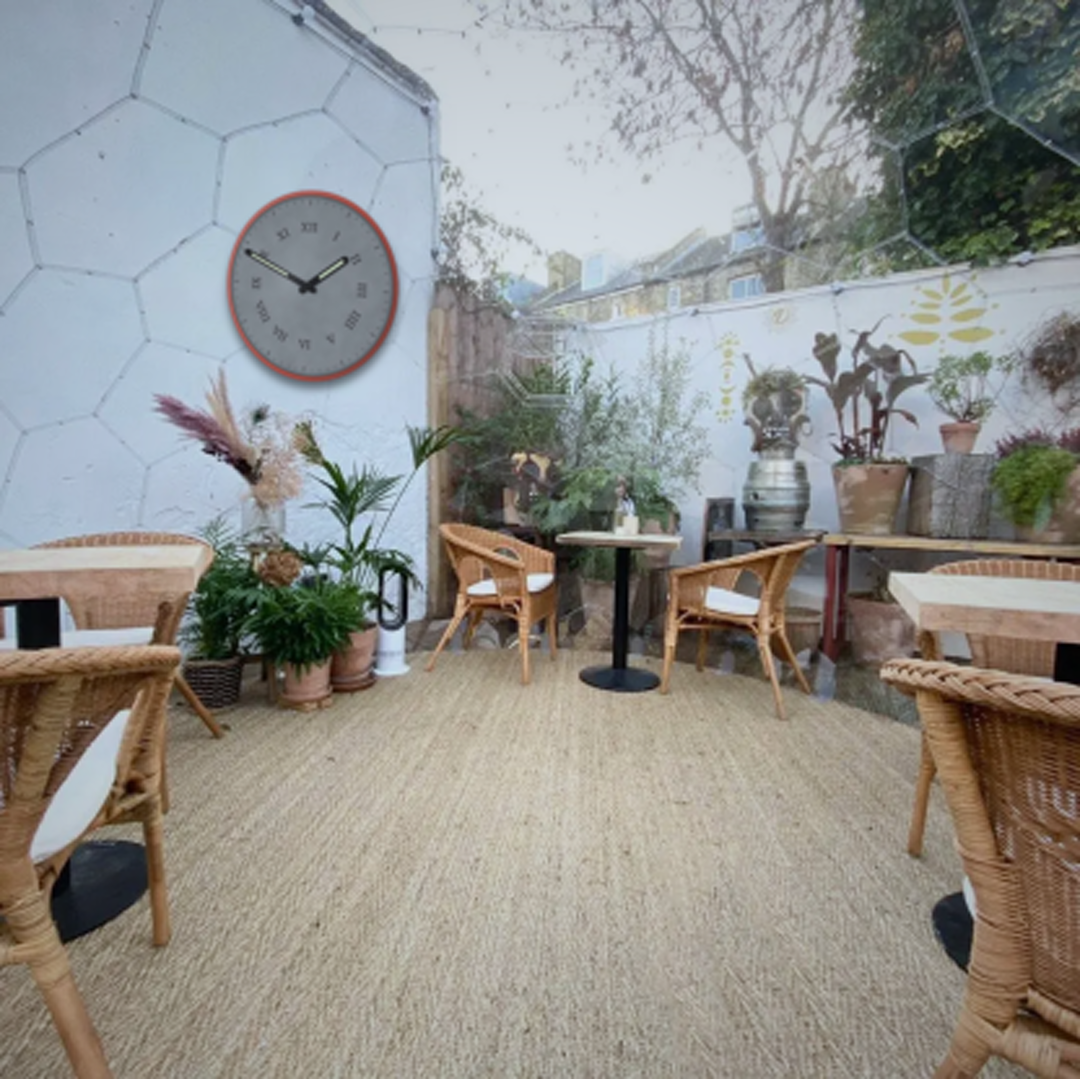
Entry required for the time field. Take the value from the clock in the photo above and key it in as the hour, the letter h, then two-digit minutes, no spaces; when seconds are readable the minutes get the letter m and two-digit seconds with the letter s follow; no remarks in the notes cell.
1h49
